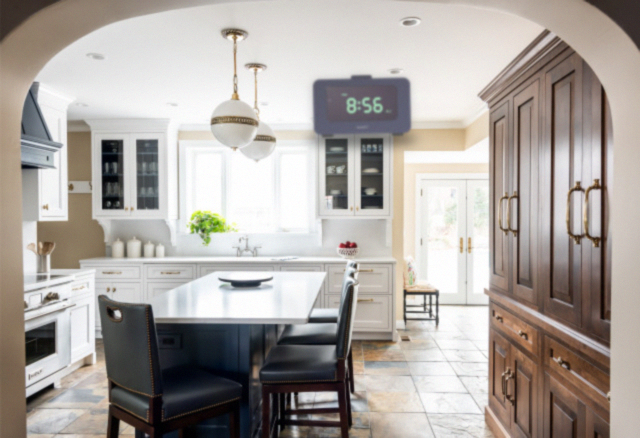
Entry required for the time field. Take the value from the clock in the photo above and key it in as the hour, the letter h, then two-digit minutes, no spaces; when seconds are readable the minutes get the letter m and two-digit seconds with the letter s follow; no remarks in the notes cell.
8h56
